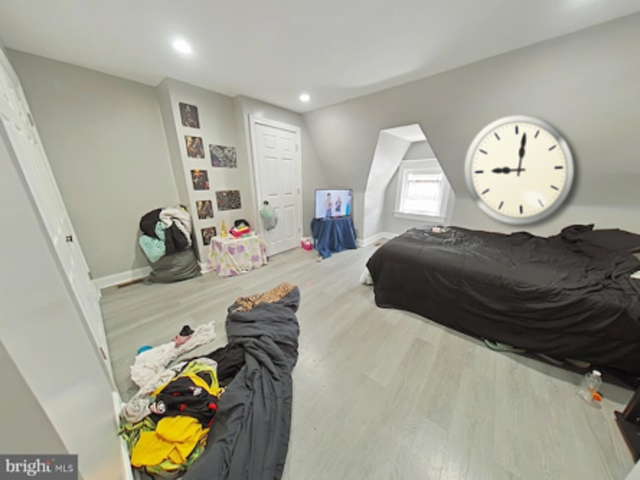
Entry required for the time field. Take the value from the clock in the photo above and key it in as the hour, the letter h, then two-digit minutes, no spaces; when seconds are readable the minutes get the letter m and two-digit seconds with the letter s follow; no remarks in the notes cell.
9h02
